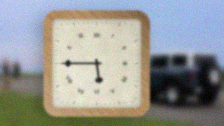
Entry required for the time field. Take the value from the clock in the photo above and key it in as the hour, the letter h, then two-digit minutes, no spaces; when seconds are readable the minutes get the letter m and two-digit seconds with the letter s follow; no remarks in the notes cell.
5h45
